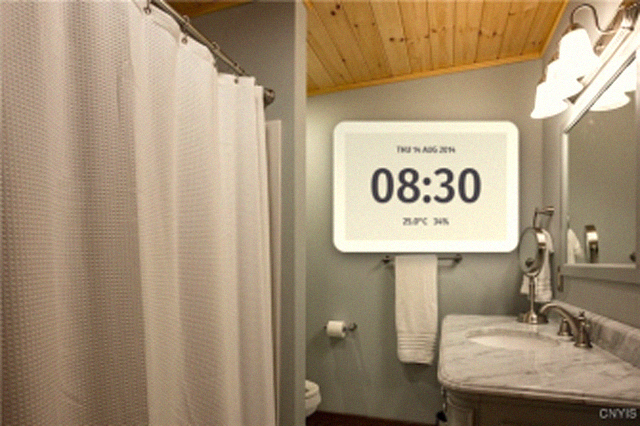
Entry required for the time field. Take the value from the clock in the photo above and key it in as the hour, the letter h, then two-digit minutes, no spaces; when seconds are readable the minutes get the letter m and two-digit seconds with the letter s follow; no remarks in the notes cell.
8h30
